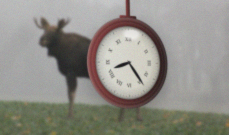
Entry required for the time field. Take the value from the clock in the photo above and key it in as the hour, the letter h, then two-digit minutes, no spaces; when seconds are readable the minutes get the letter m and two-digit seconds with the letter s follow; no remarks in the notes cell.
8h24
